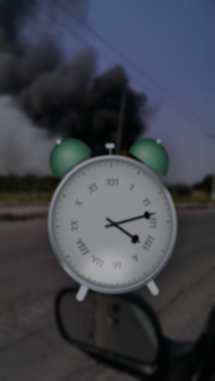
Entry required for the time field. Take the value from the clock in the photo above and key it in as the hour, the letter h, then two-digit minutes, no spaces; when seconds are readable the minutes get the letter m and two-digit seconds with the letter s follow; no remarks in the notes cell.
4h13
